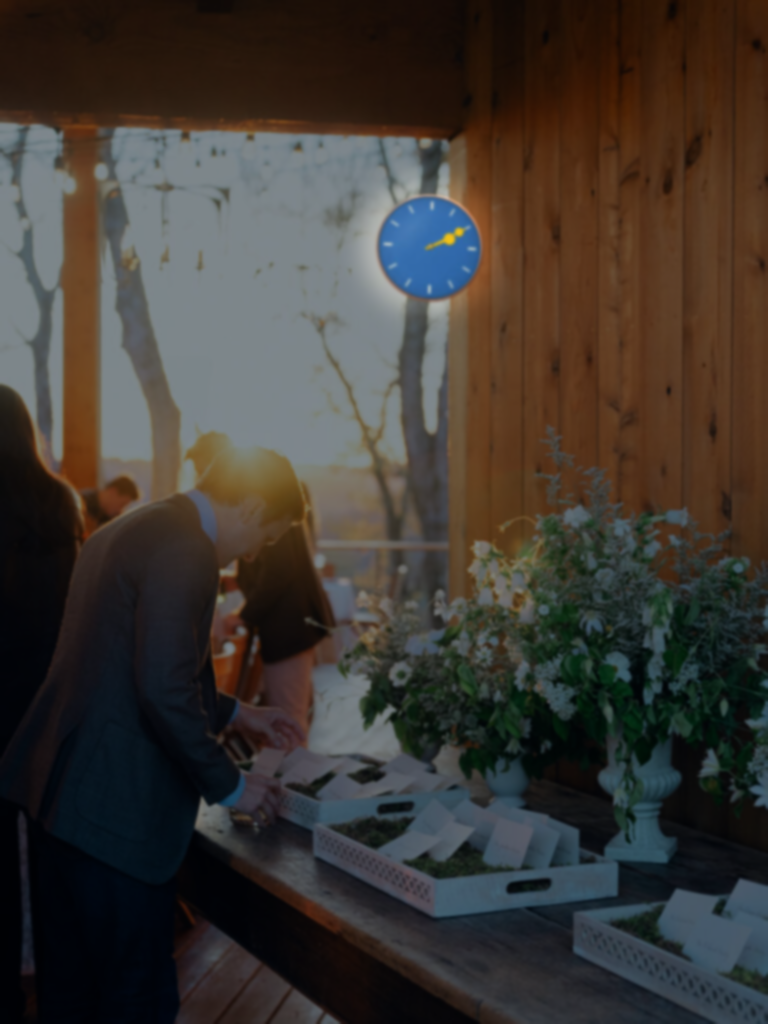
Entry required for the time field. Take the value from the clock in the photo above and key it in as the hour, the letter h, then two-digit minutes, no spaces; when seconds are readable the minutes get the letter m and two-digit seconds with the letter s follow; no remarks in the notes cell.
2h10
